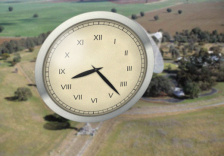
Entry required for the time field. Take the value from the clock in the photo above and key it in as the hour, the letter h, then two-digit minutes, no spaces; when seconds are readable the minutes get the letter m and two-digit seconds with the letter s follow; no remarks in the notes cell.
8h23
